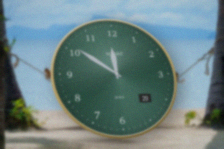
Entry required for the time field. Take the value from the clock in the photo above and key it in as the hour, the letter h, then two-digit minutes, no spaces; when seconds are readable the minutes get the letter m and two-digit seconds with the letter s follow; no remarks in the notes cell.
11h51
